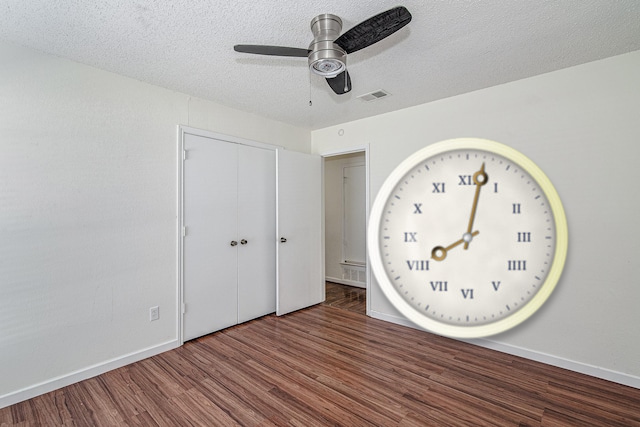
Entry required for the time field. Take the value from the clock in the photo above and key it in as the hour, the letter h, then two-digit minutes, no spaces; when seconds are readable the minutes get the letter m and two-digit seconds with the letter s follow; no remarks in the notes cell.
8h02
